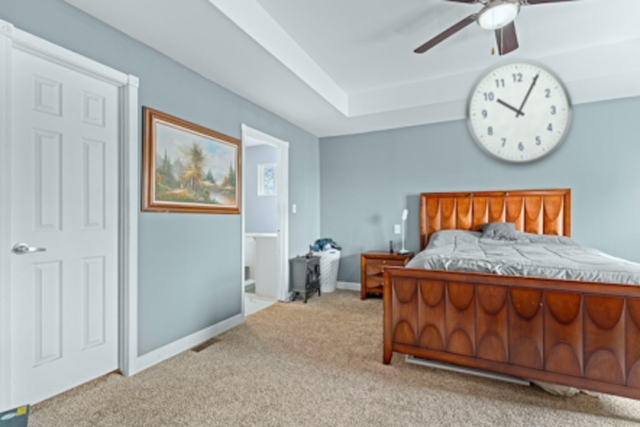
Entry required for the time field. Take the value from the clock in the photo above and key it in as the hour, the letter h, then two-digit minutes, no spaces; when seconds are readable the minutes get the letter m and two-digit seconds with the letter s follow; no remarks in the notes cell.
10h05
